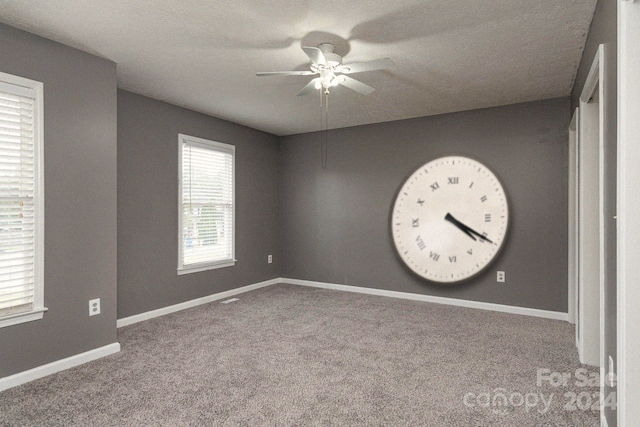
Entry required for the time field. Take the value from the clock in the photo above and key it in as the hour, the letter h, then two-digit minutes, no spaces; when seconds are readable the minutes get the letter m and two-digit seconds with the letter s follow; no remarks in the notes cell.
4h20
